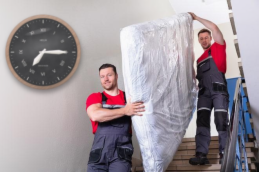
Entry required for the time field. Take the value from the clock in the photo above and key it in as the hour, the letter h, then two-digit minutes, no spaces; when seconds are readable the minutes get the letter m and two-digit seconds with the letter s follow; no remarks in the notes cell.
7h15
